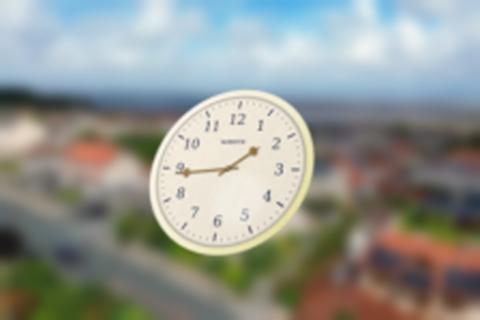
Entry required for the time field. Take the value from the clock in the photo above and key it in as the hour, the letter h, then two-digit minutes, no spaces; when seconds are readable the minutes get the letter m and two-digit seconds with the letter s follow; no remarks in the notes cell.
1h44
